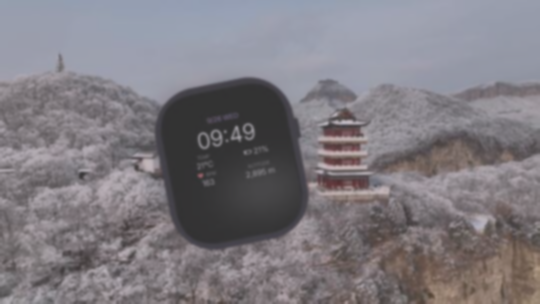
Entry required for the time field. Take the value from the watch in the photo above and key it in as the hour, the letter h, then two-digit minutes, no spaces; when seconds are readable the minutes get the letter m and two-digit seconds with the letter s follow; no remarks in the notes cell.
9h49
